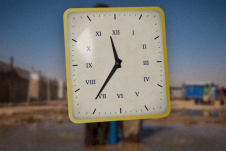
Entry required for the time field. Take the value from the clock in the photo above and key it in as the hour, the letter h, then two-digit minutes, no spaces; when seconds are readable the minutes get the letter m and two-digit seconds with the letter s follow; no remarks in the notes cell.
11h36
